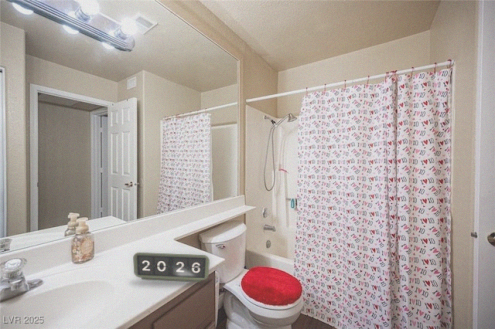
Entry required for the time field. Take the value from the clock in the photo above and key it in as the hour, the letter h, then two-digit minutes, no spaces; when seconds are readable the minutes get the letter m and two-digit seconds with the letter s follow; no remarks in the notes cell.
20h26
